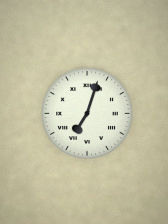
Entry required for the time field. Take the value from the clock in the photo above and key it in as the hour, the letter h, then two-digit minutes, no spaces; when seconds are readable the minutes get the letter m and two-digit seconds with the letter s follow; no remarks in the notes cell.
7h03
